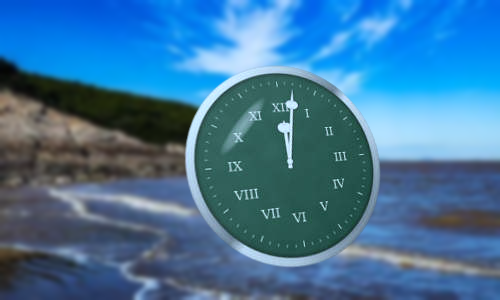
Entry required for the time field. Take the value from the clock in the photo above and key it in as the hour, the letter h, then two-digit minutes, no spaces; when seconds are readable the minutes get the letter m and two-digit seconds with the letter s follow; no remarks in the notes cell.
12h02
